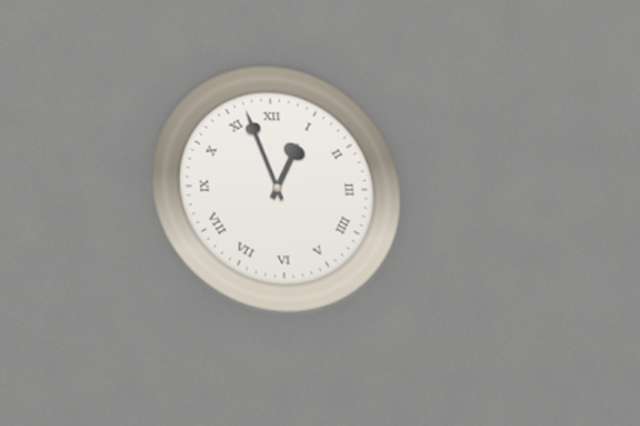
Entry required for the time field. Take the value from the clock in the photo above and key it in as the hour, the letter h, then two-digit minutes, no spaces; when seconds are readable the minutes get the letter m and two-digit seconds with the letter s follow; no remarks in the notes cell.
12h57
